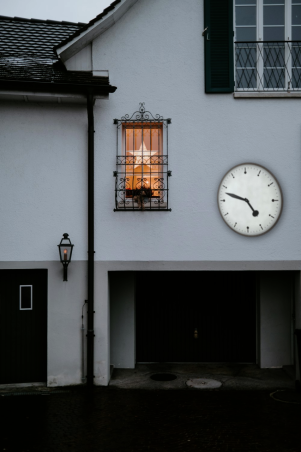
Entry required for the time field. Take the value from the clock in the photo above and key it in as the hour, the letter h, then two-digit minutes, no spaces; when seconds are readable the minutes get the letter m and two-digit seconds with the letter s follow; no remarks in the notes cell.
4h48
